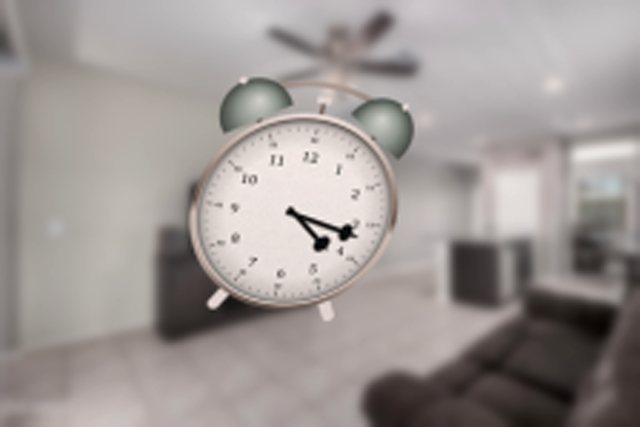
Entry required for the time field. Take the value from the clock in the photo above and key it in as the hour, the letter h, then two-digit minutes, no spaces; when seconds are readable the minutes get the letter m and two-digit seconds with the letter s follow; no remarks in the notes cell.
4h17
